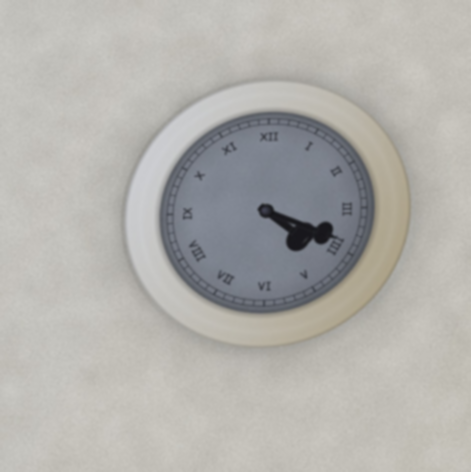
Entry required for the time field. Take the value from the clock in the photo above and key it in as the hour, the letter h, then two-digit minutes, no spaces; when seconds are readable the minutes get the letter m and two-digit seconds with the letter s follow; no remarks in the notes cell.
4h19
